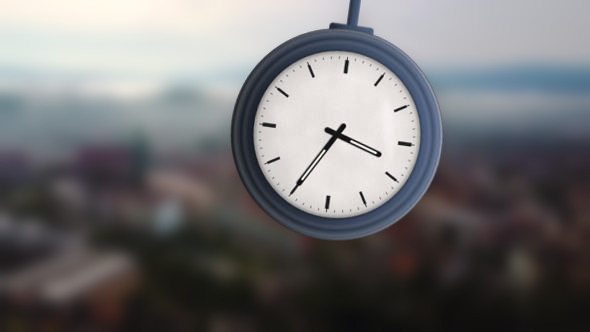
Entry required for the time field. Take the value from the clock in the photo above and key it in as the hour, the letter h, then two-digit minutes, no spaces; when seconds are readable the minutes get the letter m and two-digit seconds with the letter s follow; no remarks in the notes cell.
3h35
